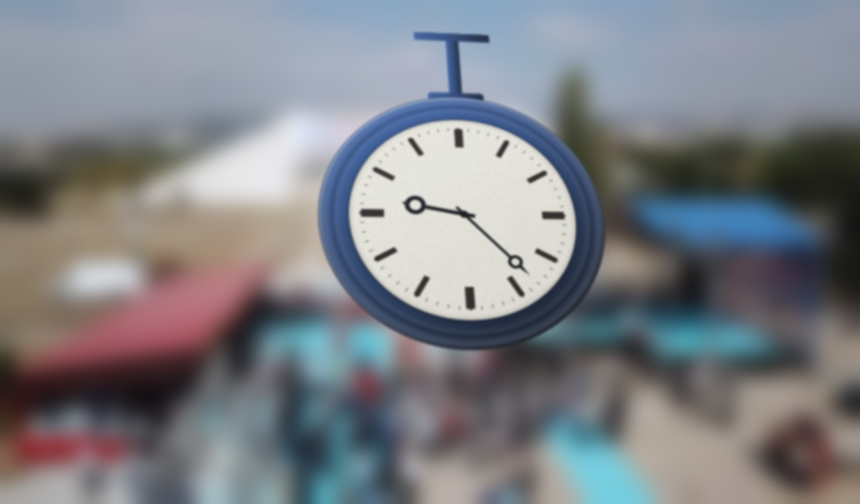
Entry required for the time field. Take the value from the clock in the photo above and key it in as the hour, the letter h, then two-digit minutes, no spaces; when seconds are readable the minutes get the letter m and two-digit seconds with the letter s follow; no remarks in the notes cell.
9h23
